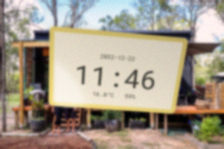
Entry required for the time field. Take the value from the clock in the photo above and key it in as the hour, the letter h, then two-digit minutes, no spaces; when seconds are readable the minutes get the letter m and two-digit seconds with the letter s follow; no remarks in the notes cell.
11h46
